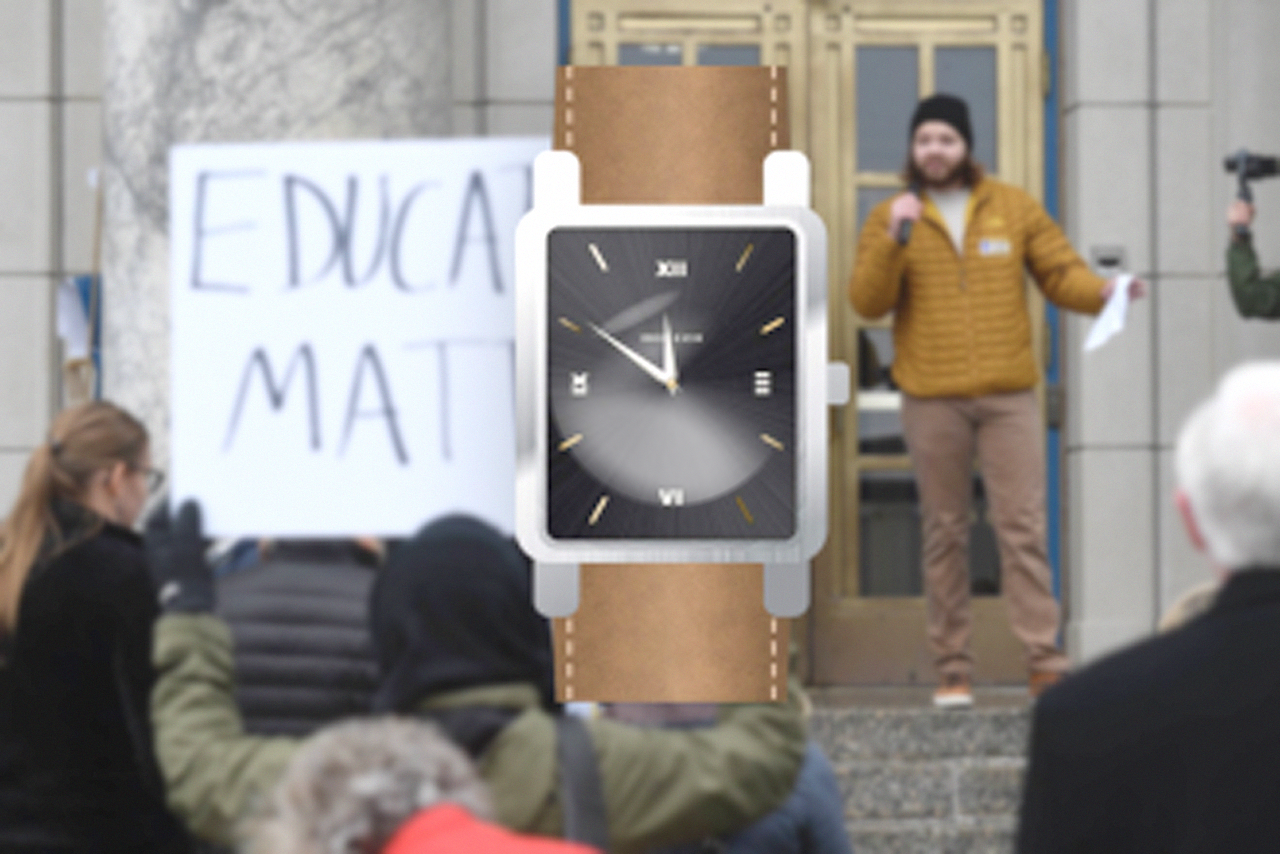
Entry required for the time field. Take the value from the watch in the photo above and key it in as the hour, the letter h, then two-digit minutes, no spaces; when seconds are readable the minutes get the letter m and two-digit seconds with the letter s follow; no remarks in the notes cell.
11h51
